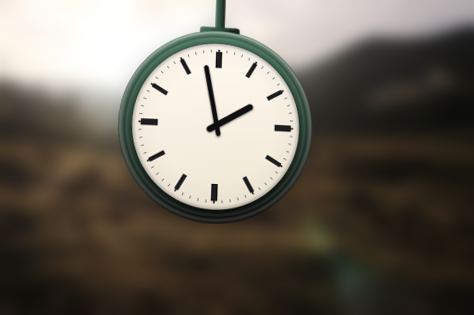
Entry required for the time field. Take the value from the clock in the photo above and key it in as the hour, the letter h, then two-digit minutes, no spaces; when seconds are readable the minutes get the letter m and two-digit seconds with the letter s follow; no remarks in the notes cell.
1h58
